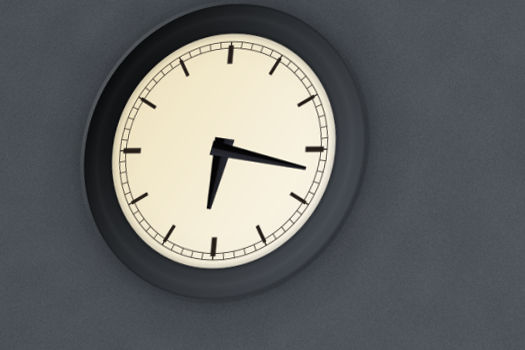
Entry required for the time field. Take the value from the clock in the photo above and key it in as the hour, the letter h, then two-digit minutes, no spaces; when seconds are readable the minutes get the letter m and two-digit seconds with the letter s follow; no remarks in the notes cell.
6h17
